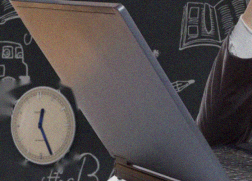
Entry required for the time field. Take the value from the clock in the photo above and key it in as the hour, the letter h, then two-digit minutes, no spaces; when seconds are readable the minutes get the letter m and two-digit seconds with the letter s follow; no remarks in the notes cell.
12h26
